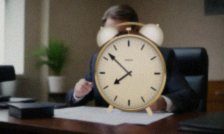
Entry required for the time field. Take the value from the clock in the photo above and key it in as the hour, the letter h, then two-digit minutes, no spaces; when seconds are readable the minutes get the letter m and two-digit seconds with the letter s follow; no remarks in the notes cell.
7h52
